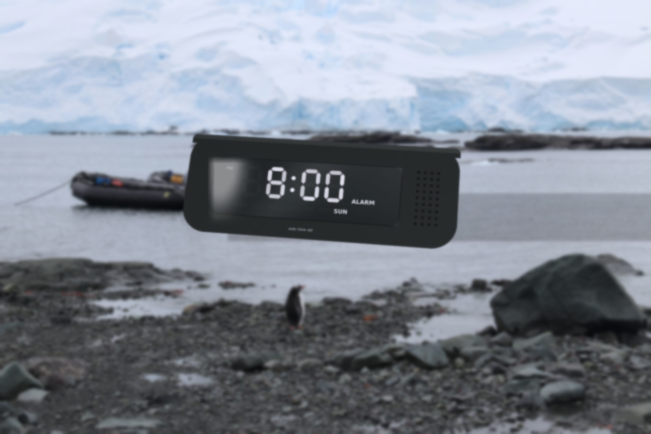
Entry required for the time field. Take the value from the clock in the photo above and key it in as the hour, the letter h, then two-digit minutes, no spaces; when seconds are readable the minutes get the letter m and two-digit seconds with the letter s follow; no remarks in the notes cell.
8h00
